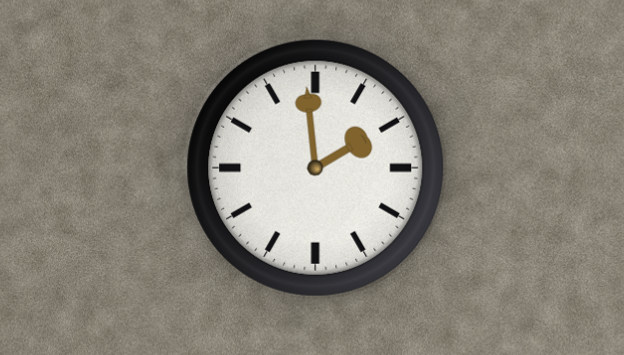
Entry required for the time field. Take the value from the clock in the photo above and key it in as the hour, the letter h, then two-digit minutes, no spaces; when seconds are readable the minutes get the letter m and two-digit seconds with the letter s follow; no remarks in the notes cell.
1h59
